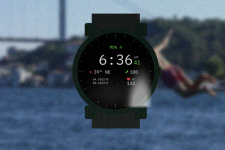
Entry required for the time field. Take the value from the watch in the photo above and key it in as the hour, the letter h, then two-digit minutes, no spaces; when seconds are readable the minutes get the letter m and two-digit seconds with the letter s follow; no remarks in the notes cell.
6h36
